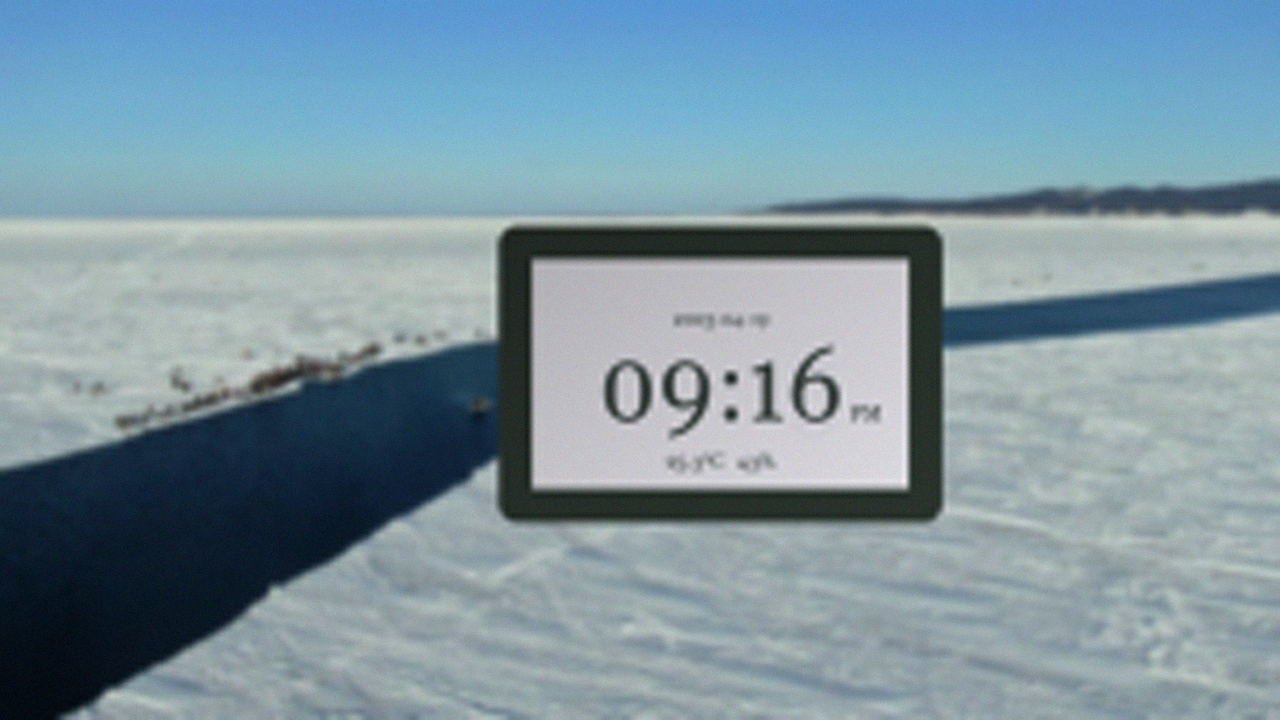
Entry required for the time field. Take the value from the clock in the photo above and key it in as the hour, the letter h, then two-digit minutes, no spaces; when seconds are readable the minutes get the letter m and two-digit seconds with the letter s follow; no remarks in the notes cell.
9h16
